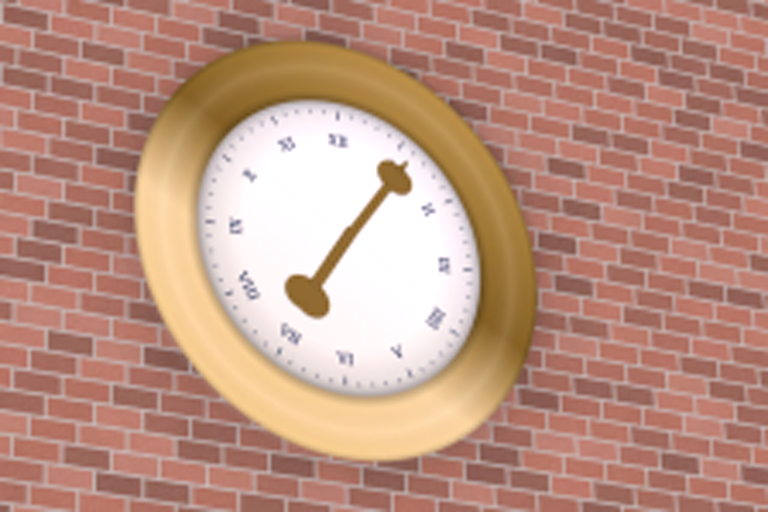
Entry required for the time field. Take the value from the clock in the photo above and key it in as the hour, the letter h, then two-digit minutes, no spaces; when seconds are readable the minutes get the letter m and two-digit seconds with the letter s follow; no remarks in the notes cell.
7h06
